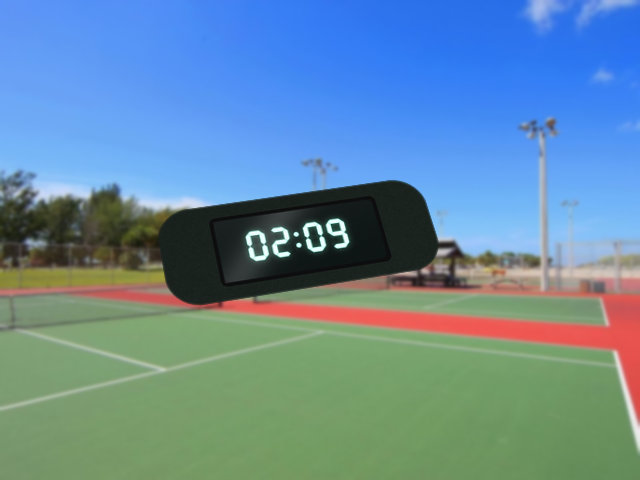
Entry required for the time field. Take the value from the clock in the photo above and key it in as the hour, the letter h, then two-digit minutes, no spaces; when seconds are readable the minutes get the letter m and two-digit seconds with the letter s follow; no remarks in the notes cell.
2h09
